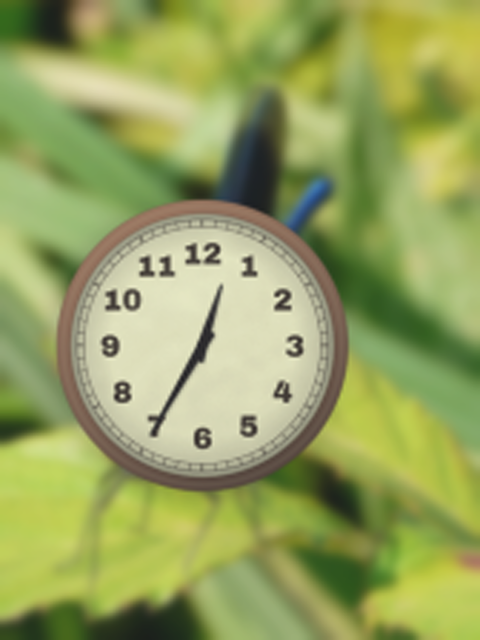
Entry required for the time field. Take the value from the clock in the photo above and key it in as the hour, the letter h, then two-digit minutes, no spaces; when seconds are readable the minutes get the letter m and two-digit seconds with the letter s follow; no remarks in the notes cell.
12h35
